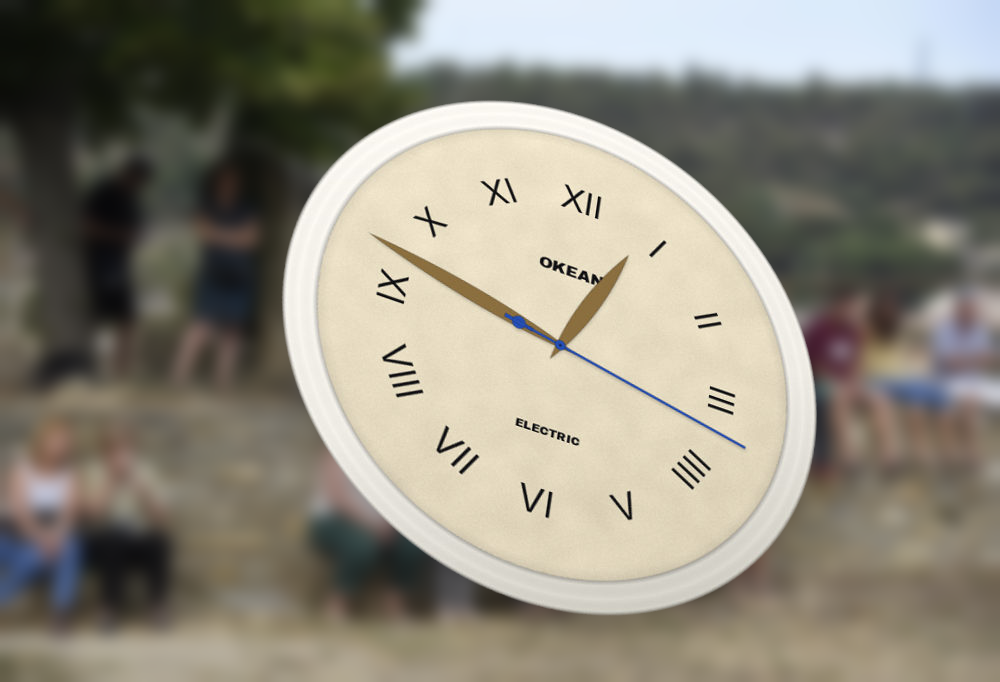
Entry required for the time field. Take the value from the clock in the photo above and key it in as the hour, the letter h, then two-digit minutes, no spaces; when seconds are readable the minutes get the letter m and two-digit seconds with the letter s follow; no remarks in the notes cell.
12h47m17s
